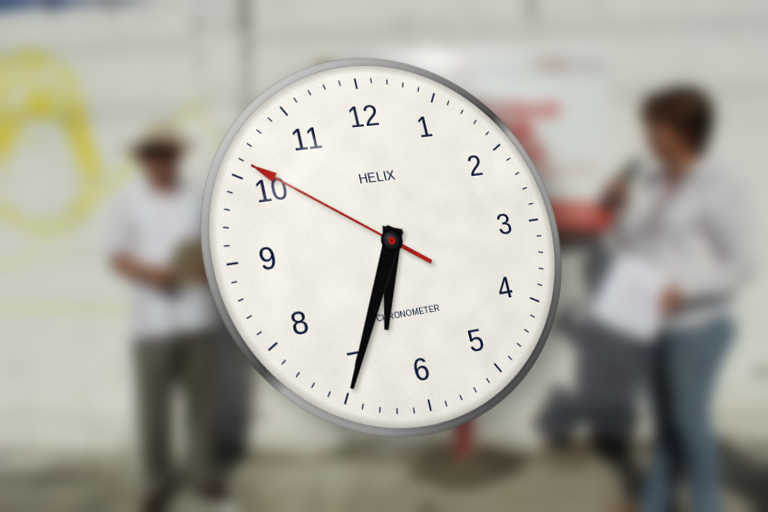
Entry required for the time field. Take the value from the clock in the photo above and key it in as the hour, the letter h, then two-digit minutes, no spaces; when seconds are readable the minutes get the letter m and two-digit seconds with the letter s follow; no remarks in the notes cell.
6h34m51s
